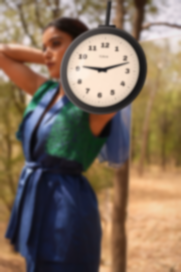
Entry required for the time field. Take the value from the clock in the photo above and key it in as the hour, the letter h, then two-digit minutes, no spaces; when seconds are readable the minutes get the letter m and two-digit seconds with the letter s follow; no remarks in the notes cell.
9h12
